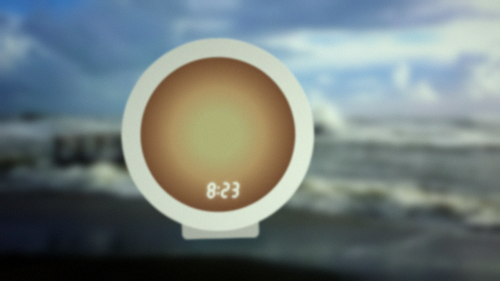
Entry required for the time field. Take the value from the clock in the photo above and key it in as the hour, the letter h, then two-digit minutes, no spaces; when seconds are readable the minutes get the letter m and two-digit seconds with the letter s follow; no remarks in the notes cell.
8h23
